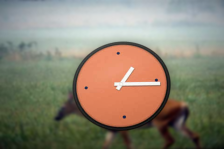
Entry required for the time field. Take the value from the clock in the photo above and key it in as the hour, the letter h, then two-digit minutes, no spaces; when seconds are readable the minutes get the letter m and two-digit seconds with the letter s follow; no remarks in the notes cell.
1h16
